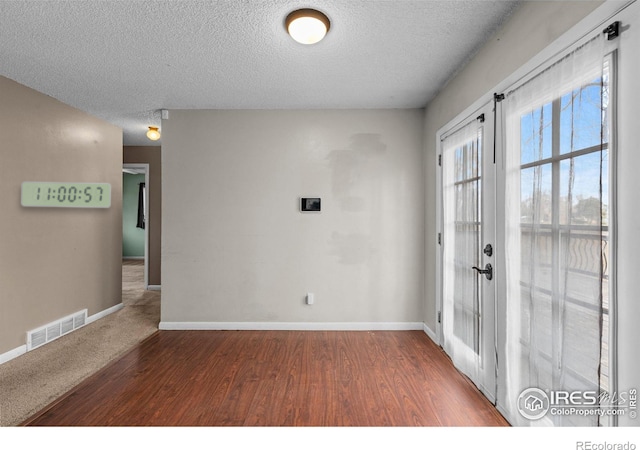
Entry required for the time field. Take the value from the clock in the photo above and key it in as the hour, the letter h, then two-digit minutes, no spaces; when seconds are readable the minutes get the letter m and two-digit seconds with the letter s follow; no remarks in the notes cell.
11h00m57s
